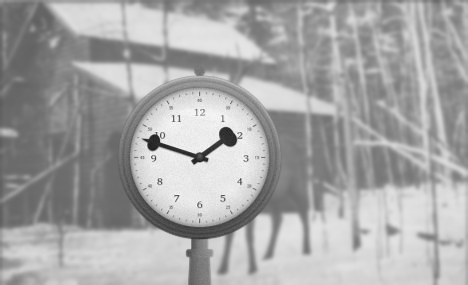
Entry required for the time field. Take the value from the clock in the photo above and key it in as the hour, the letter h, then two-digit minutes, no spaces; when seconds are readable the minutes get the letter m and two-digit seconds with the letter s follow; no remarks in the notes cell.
1h48
